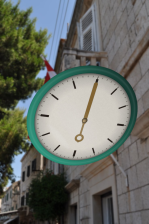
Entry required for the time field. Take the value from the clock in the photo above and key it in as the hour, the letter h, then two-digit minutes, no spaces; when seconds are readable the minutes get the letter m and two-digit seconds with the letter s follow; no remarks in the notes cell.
6h00
